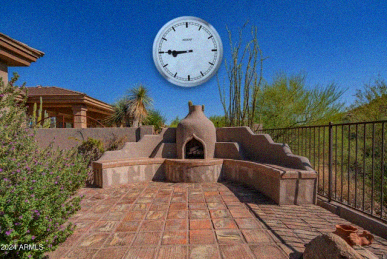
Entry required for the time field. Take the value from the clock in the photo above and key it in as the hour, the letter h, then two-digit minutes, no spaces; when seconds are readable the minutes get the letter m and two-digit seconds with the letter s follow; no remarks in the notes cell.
8h45
